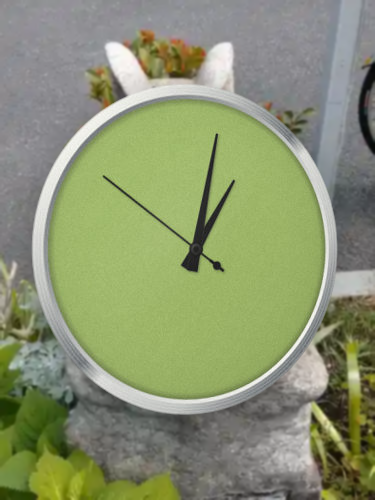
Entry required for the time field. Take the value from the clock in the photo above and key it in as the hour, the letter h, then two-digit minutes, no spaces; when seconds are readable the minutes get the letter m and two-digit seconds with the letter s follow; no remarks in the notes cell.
1h01m51s
